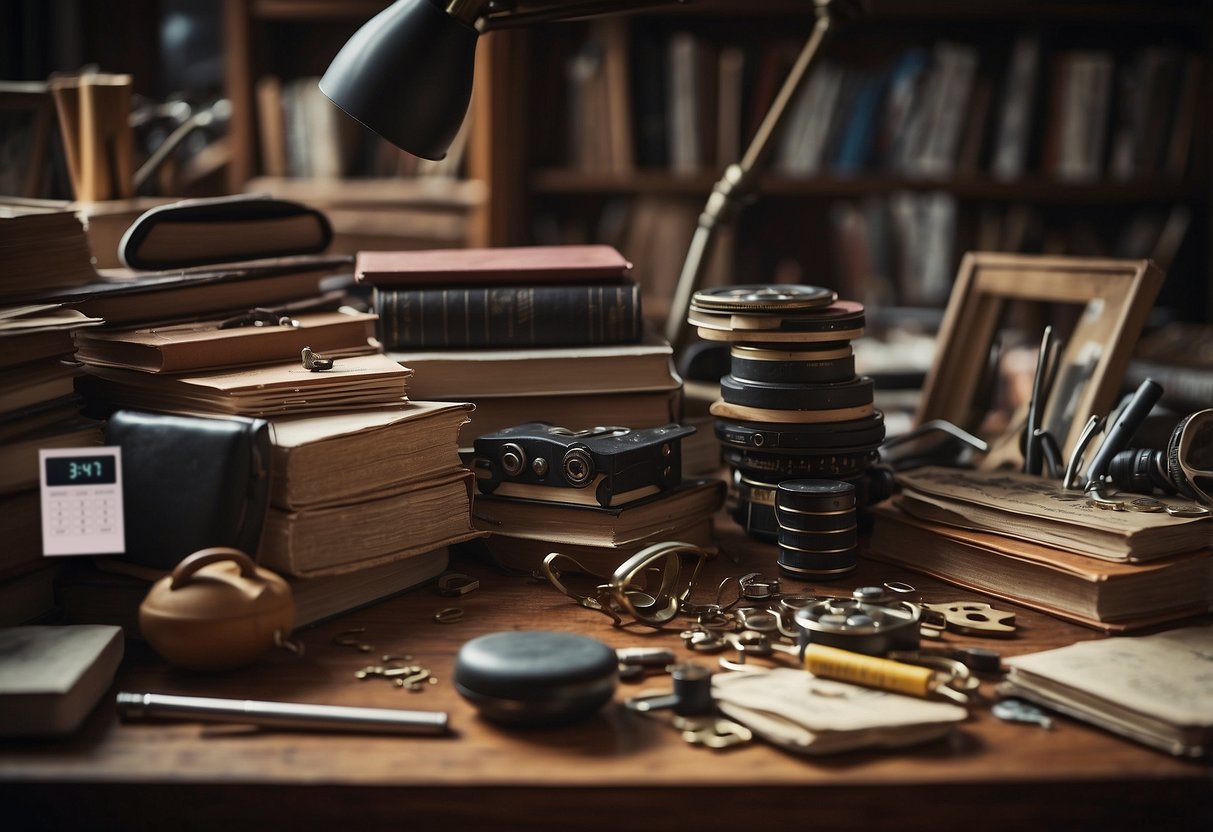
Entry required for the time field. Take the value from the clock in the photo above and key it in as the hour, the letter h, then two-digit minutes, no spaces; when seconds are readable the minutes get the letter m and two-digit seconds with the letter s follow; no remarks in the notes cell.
3h47
